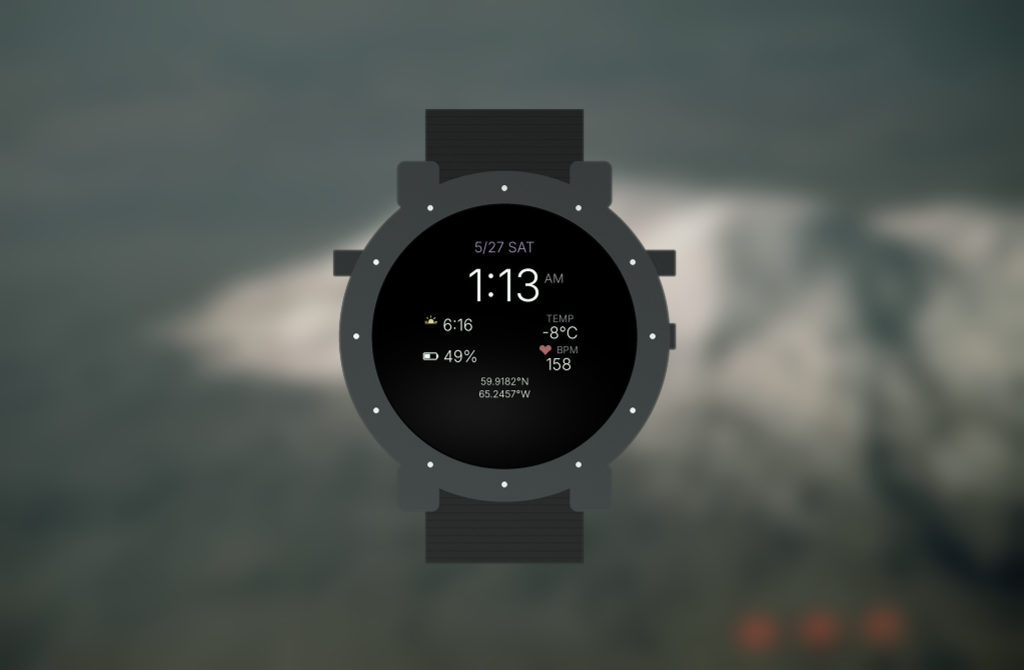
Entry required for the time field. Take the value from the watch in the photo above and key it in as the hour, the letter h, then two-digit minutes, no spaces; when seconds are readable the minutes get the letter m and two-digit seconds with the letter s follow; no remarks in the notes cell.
1h13
